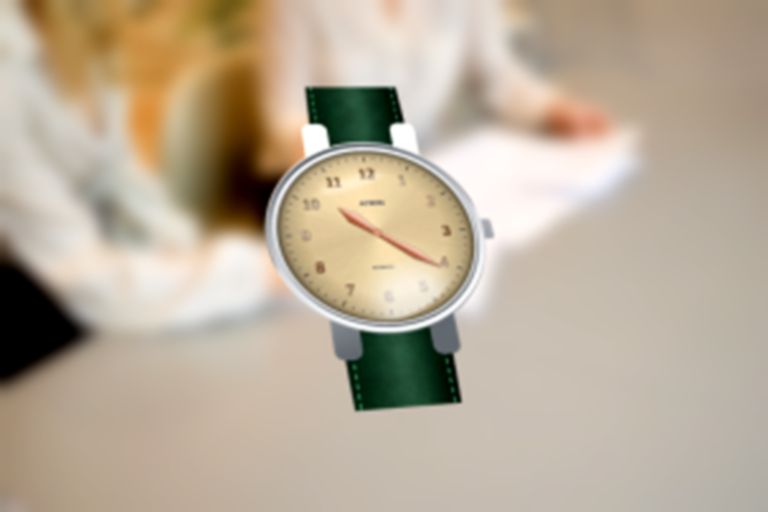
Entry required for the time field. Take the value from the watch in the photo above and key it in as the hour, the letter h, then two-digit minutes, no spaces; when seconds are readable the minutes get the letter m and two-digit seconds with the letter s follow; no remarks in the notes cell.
10h21
